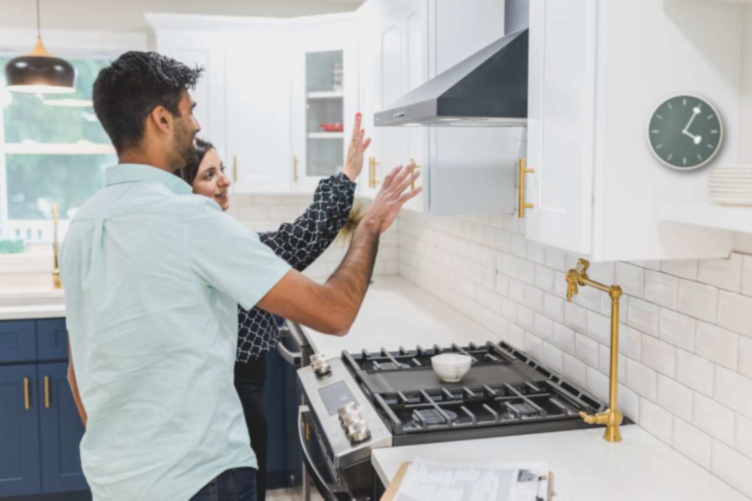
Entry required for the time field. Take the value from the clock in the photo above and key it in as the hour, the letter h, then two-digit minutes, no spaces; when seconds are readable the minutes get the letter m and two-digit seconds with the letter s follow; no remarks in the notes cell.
4h05
